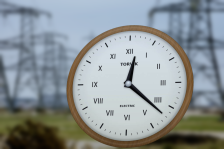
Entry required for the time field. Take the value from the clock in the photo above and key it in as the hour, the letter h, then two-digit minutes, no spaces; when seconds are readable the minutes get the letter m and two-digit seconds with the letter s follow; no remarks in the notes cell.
12h22
